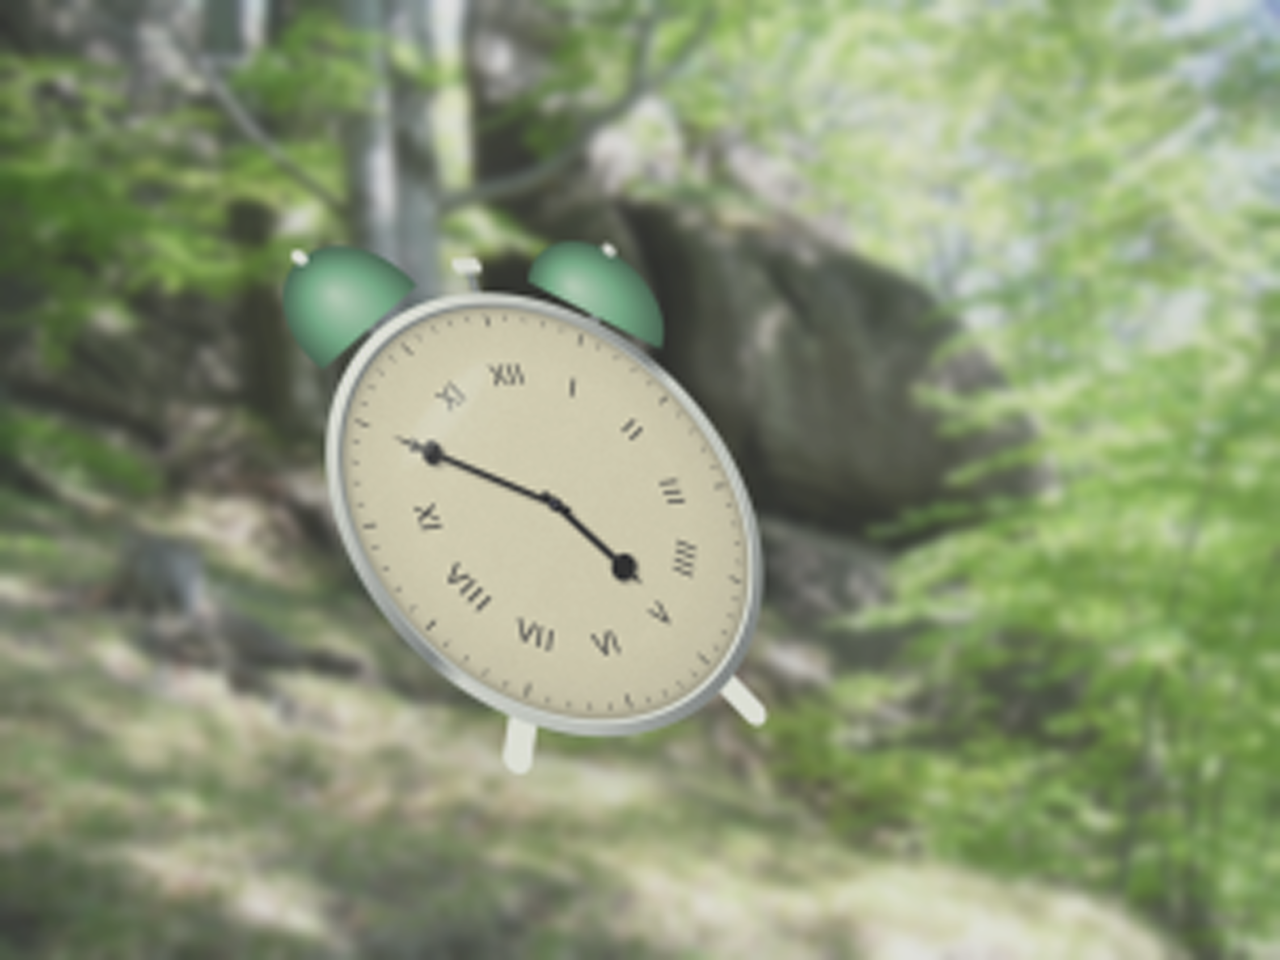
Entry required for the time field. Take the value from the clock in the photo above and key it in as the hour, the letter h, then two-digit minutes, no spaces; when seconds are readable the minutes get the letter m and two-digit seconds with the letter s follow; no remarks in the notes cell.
4h50
